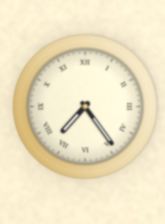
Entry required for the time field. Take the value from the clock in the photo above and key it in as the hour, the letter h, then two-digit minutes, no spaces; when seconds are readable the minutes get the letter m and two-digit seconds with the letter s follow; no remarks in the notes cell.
7h24
